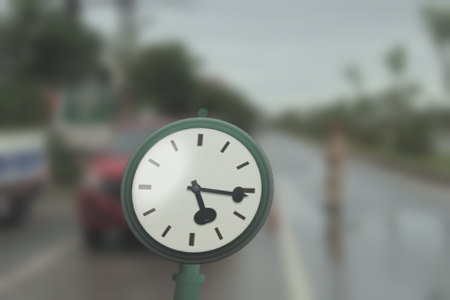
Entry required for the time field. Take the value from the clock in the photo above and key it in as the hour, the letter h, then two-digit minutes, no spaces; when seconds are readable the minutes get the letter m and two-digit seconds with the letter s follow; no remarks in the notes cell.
5h16
